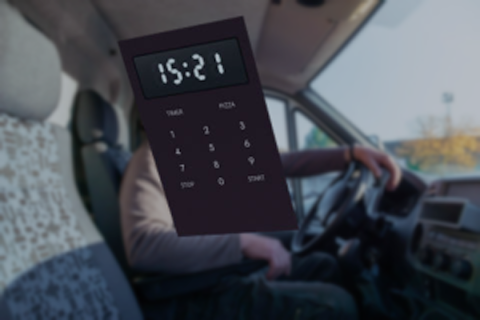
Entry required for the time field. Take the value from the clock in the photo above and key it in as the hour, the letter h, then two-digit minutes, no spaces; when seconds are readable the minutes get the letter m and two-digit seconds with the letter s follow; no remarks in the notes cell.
15h21
